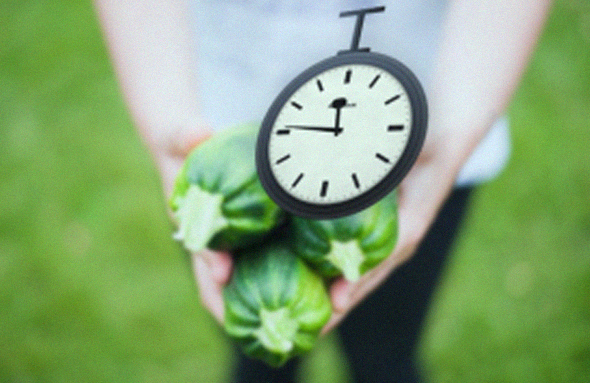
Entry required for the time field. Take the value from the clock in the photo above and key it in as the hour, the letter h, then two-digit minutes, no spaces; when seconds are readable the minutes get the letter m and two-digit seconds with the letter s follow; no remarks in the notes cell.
11h46
